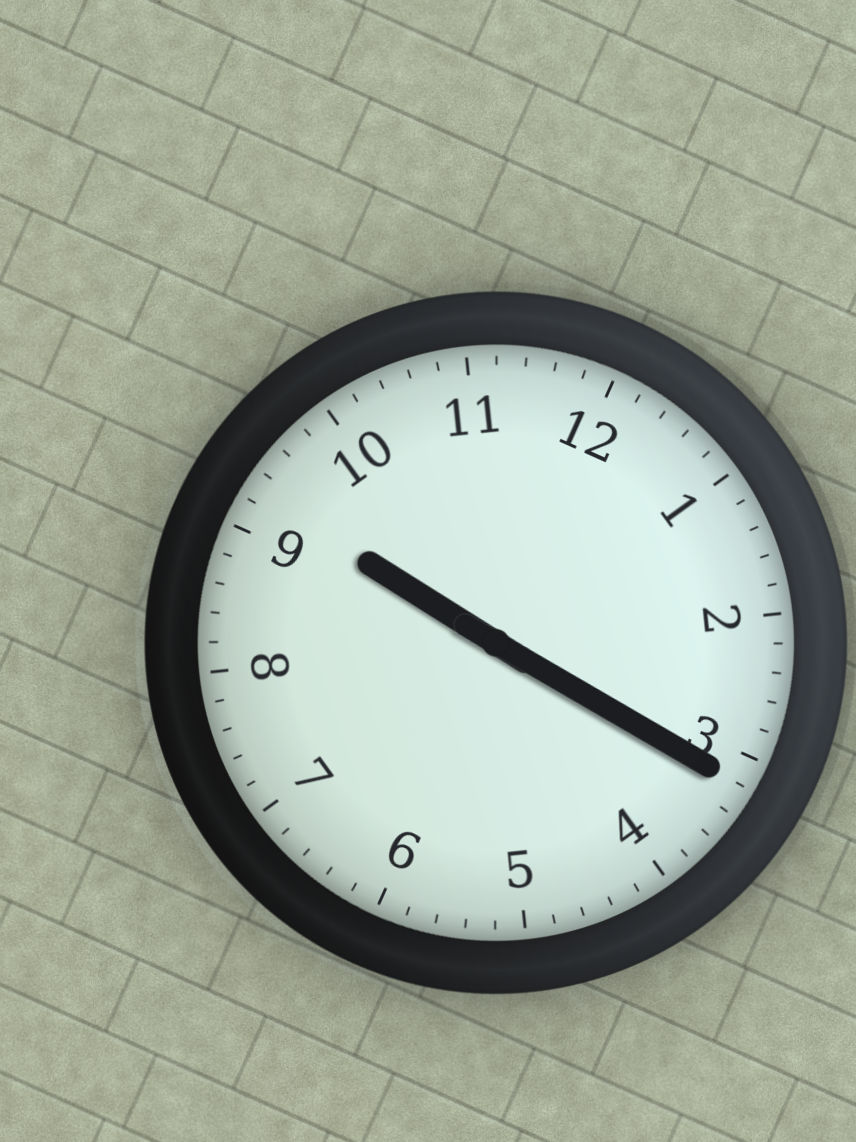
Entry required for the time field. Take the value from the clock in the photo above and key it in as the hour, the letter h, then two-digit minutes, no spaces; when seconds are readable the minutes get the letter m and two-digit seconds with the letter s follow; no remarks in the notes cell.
9h16
